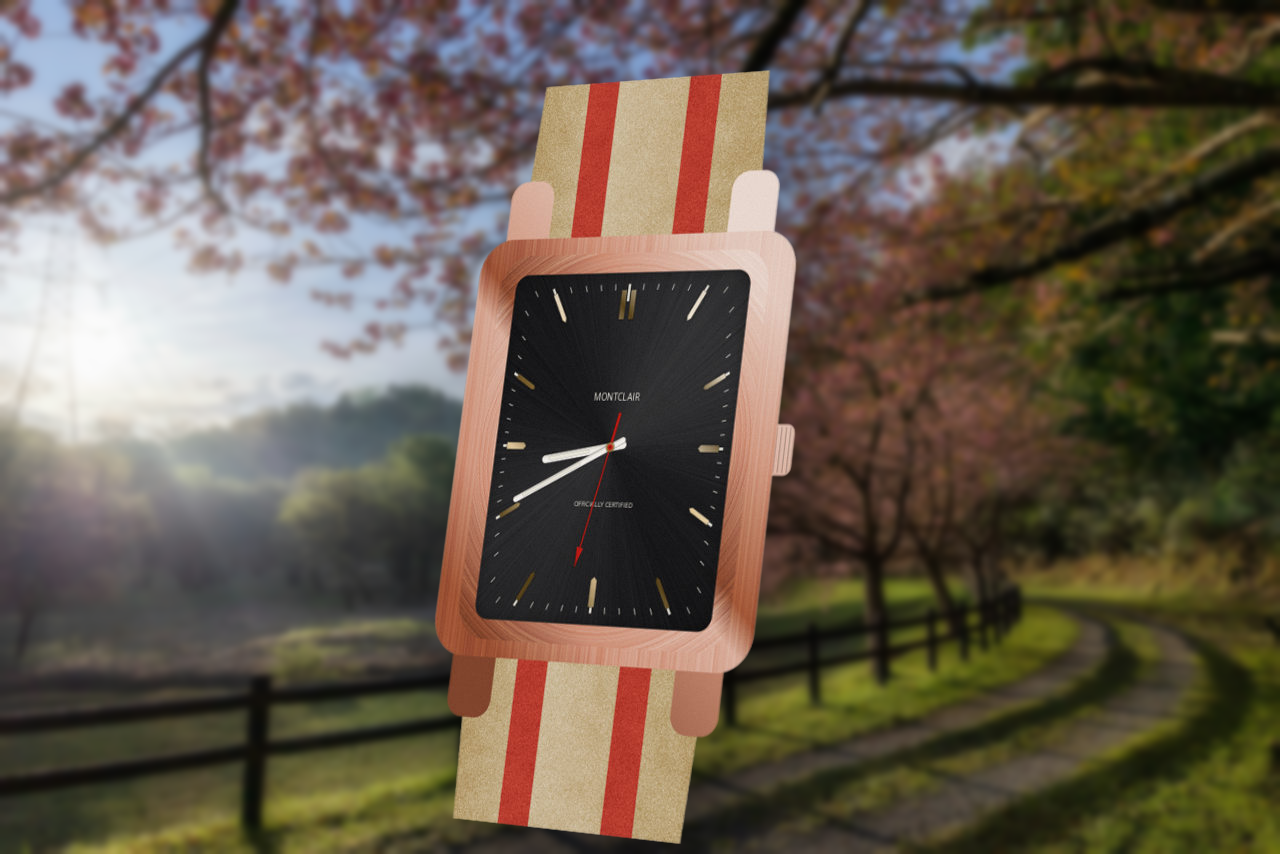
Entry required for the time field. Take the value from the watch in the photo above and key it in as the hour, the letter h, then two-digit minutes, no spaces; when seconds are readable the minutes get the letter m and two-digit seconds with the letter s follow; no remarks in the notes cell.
8h40m32s
